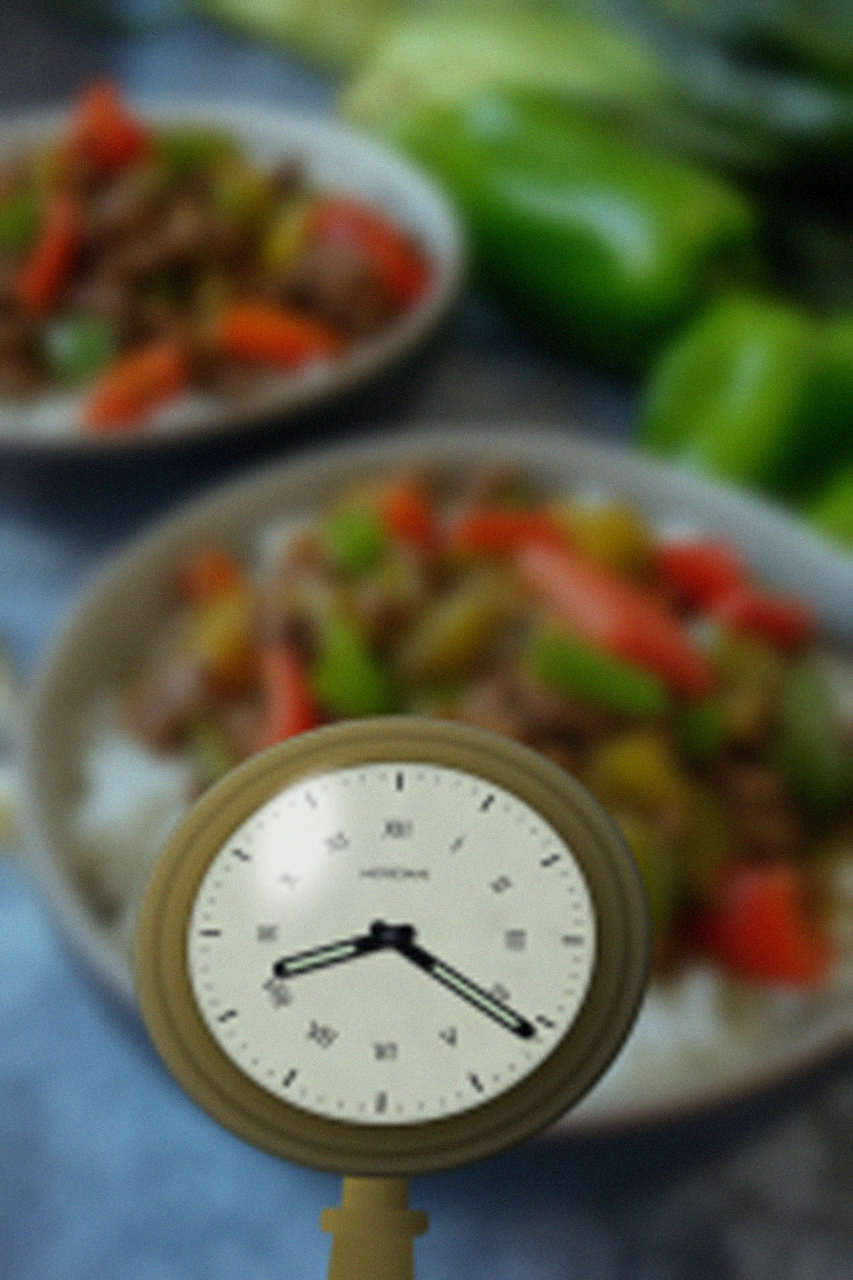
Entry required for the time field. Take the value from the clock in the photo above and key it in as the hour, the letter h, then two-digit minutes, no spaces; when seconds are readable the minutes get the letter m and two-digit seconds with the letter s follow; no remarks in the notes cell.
8h21
